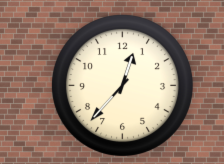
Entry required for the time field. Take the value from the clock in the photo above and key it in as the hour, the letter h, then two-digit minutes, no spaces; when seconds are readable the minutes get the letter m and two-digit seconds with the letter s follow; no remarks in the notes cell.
12h37
